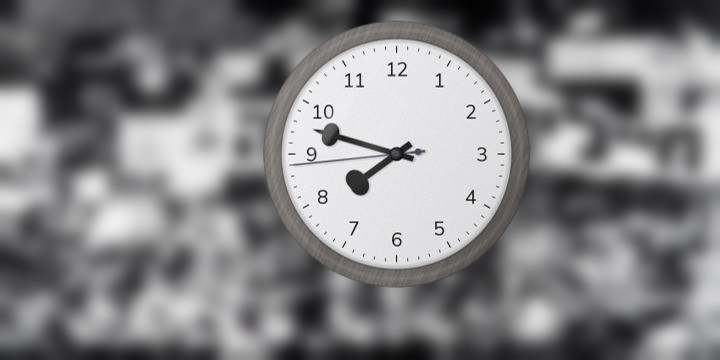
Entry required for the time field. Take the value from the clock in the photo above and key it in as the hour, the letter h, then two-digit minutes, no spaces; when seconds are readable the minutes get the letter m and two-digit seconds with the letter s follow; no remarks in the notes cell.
7h47m44s
